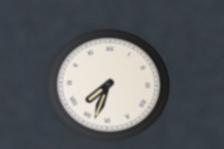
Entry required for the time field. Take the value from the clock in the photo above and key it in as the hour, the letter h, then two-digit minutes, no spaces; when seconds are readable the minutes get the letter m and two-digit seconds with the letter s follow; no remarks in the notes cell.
7h33
